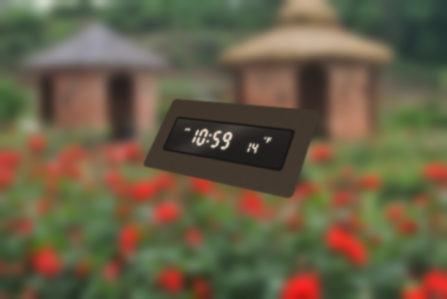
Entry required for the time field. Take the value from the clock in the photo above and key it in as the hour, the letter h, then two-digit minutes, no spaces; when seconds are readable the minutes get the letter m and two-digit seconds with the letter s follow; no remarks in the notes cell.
10h59
